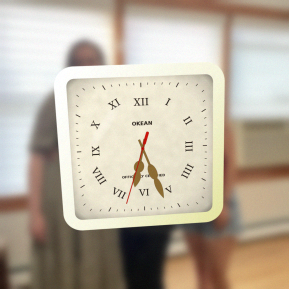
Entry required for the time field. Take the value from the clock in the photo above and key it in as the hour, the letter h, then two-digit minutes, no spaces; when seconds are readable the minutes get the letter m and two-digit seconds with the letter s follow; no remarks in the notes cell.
6h26m33s
